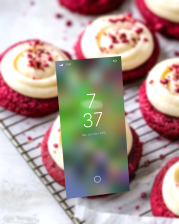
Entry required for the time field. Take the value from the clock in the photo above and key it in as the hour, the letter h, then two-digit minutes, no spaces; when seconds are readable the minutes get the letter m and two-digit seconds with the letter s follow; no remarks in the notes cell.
7h37
